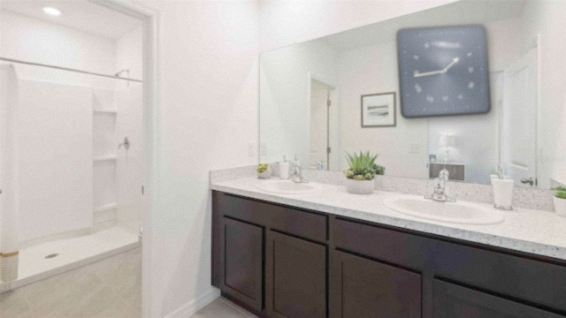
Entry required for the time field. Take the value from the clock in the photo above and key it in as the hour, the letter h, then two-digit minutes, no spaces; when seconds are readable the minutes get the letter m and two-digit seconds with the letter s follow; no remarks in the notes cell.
1h44
